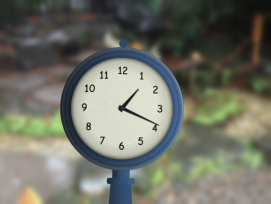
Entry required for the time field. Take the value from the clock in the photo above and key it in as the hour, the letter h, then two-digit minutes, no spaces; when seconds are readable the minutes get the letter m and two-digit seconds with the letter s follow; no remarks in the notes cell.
1h19
